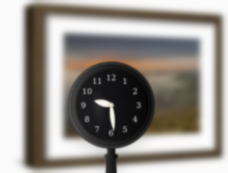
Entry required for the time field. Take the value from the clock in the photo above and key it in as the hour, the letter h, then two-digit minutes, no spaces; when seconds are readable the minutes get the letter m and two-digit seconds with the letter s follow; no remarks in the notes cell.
9h29
